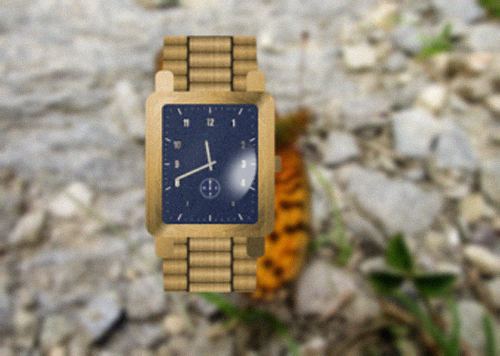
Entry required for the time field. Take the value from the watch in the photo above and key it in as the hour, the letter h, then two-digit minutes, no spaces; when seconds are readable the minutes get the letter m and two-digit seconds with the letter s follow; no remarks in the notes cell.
11h41
